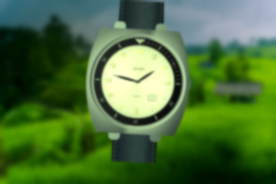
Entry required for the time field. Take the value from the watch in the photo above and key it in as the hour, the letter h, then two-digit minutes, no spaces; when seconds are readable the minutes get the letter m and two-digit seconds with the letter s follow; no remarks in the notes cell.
1h47
